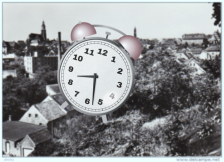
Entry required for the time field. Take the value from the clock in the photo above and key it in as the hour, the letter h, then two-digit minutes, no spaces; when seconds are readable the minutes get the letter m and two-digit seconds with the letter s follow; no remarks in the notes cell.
8h28
